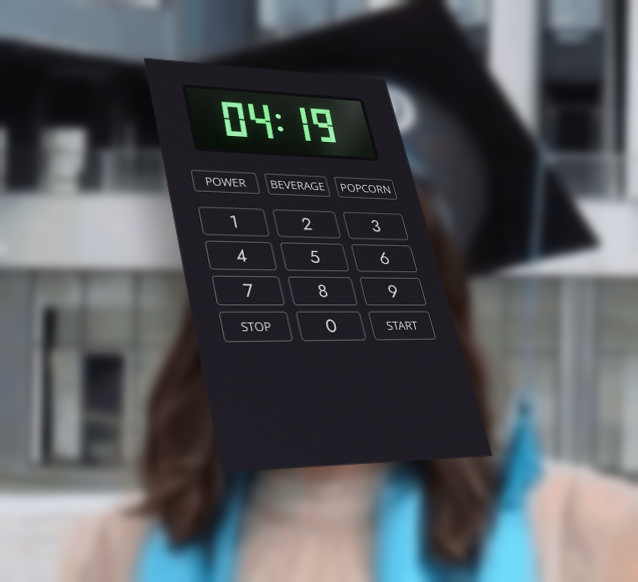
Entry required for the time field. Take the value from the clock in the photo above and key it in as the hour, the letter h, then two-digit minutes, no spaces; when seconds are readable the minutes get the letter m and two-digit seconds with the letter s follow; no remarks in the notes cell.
4h19
